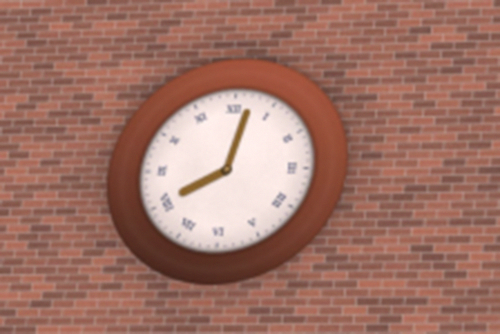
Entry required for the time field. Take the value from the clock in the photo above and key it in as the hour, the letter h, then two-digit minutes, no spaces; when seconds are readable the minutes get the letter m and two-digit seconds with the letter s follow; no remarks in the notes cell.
8h02
